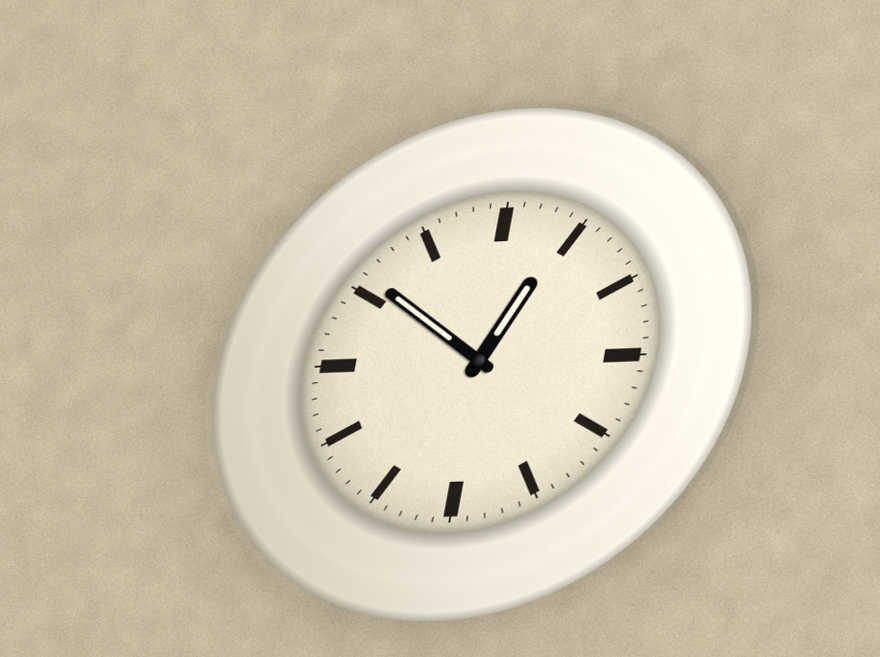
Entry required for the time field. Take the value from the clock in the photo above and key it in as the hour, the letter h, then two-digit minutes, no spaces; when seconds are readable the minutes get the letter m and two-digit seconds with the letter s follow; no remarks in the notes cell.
12h51
